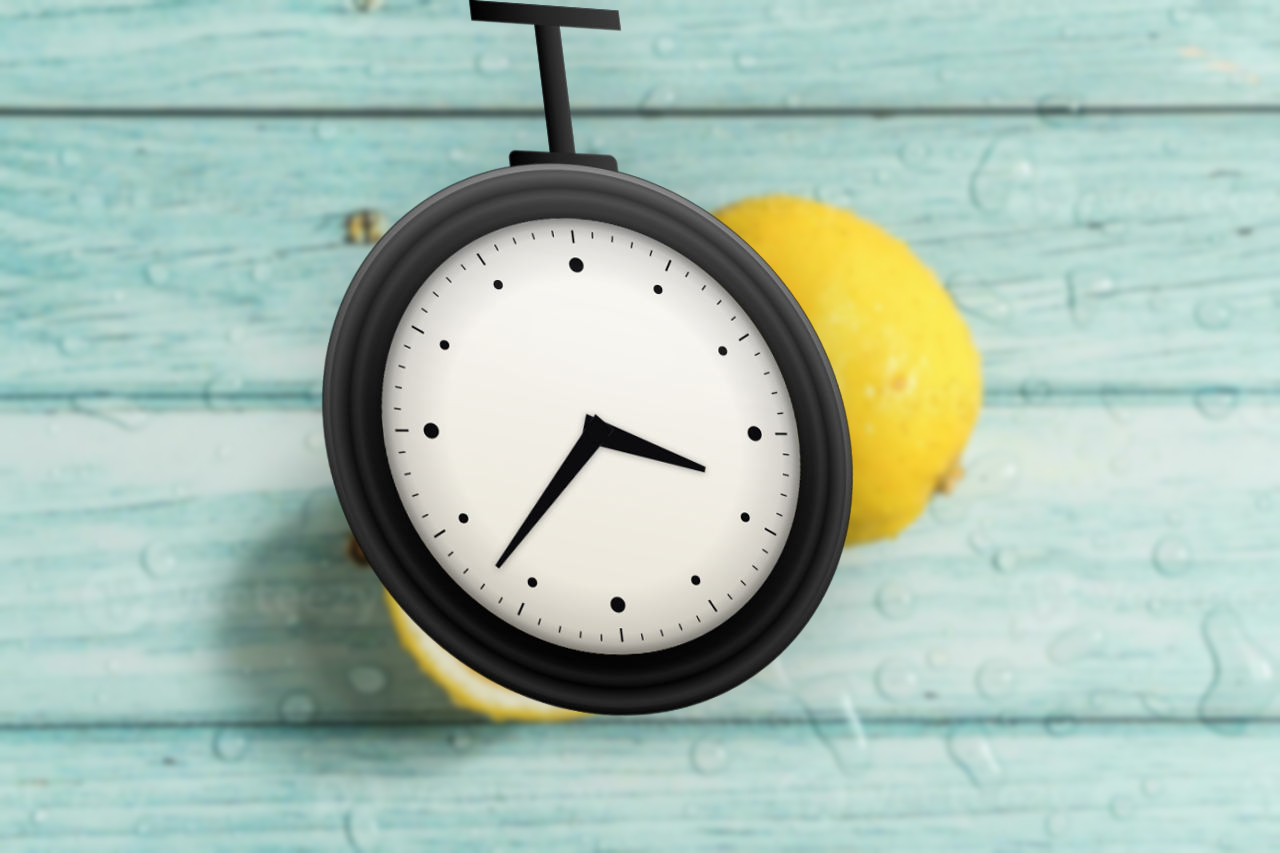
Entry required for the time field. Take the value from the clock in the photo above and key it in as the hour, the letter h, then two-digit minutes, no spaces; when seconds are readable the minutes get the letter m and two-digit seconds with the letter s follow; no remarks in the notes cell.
3h37
